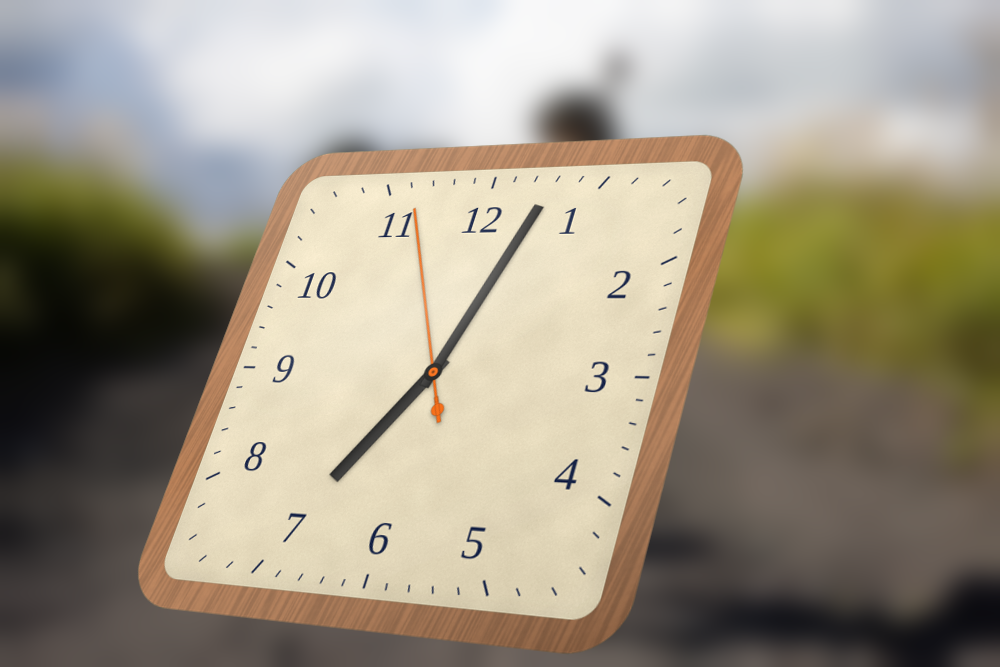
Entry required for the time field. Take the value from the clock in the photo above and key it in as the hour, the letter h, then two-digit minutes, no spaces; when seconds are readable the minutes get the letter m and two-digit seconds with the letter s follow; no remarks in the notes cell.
7h02m56s
